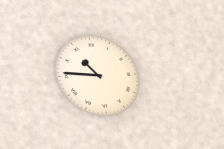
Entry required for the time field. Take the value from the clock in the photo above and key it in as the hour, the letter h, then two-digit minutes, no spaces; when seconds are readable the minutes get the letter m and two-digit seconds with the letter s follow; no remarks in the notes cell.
10h46
